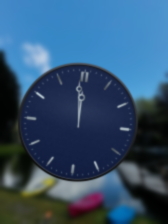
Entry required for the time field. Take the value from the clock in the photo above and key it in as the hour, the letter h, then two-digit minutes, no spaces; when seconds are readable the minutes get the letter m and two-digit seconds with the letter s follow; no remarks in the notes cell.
11h59
